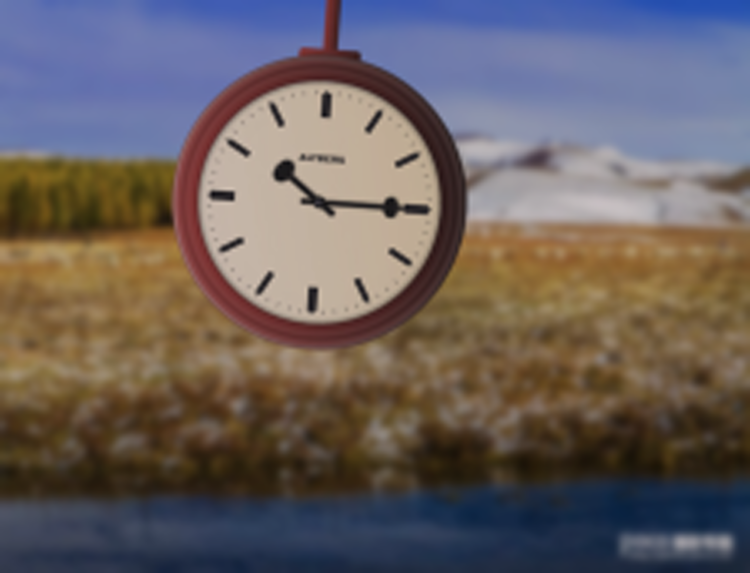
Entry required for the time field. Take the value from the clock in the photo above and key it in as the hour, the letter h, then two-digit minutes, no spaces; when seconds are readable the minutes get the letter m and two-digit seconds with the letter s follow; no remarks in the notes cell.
10h15
